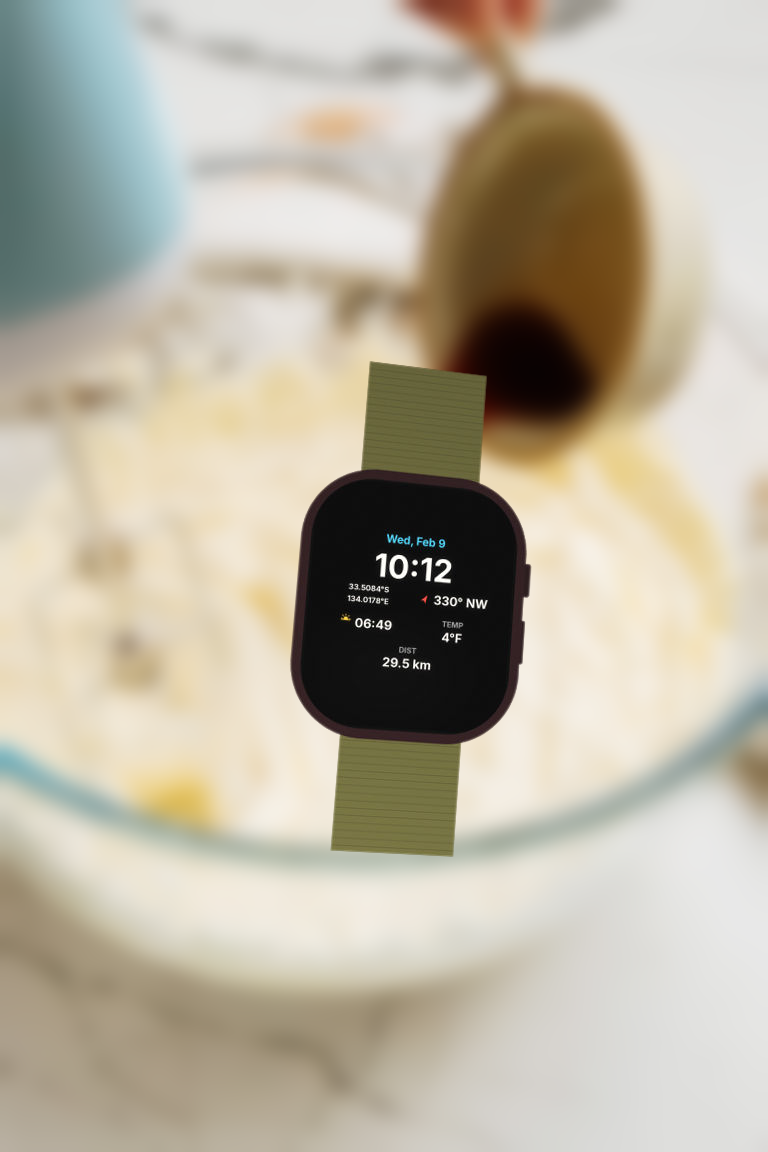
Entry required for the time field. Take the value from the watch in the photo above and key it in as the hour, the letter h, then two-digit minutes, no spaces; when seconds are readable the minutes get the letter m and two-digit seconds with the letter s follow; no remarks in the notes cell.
10h12
